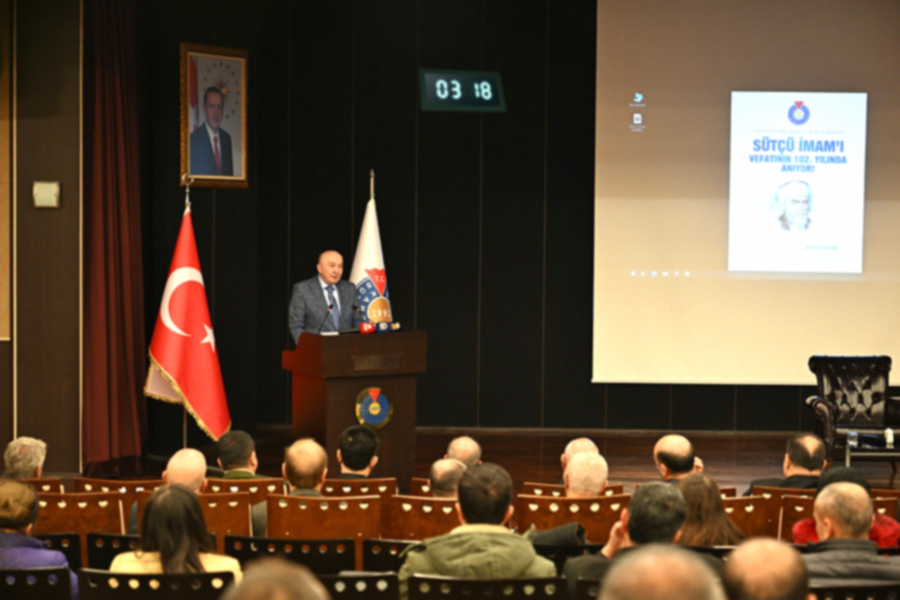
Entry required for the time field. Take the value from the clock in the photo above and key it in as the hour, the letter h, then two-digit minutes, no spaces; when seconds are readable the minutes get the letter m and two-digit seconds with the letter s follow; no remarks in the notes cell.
3h18
